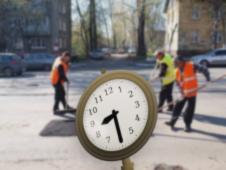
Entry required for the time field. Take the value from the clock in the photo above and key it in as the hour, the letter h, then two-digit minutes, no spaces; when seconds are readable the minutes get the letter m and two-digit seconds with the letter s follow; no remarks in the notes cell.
8h30
